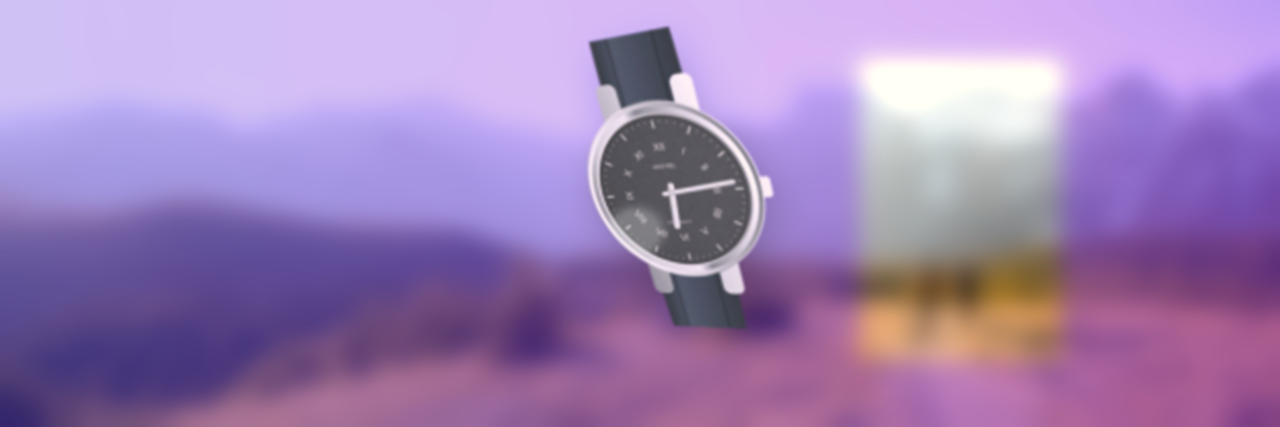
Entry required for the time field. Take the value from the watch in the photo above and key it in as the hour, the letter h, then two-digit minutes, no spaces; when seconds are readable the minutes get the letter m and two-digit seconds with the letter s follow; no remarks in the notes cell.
6h14
